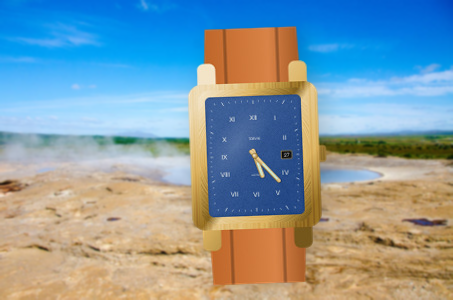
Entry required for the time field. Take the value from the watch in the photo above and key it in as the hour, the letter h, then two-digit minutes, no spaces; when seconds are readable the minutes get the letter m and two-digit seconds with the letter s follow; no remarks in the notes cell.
5h23
